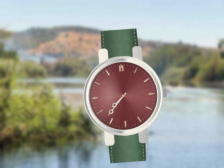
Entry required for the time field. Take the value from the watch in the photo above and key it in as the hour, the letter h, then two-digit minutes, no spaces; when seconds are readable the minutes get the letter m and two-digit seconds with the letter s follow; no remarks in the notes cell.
7h37
